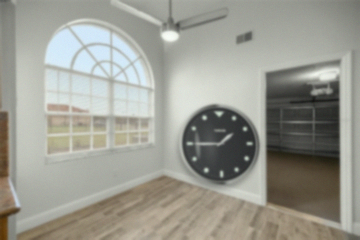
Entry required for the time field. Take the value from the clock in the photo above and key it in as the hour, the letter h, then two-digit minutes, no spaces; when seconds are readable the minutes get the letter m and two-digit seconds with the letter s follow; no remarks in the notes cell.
1h45
